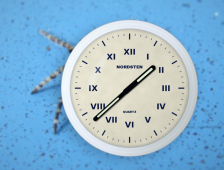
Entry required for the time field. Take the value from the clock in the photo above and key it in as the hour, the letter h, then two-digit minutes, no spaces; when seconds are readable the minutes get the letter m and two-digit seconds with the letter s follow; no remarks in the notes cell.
1h38
